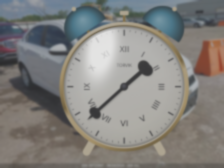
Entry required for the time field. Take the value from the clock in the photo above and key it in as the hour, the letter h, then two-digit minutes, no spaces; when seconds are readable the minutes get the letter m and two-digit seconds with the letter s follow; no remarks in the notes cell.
1h38
